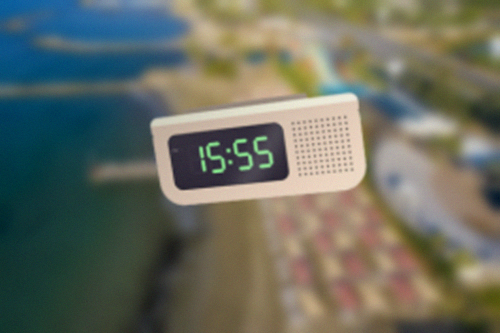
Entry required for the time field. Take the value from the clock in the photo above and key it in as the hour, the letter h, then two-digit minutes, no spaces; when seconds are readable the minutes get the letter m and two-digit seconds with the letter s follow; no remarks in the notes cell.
15h55
